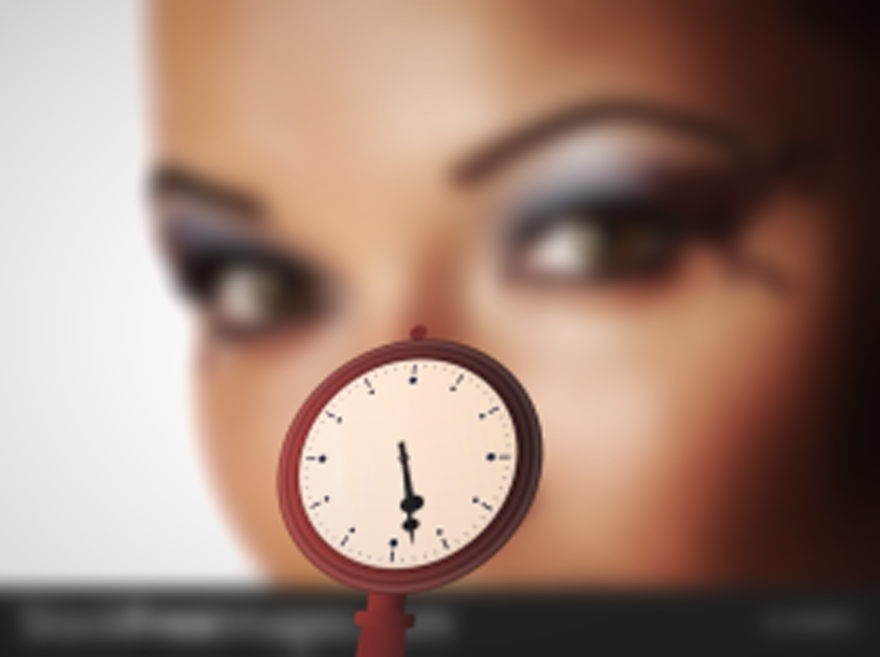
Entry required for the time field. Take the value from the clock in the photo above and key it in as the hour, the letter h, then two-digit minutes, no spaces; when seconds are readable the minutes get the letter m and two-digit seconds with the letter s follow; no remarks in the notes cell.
5h28
